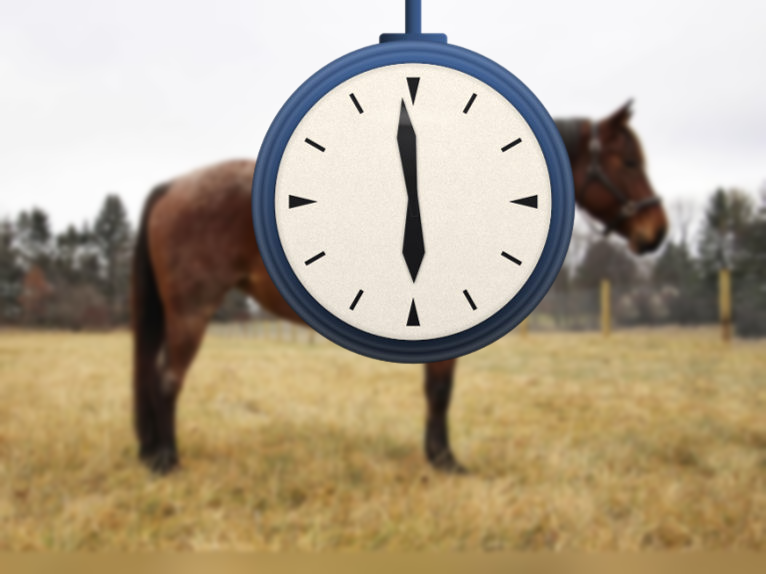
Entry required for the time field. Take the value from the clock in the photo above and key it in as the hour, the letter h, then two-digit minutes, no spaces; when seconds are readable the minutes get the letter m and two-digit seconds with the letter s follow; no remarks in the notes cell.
5h59
